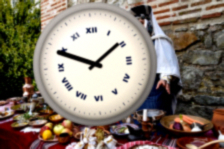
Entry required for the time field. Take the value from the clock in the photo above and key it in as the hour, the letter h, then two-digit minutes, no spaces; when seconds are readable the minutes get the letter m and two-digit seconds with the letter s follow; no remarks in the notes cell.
1h49
